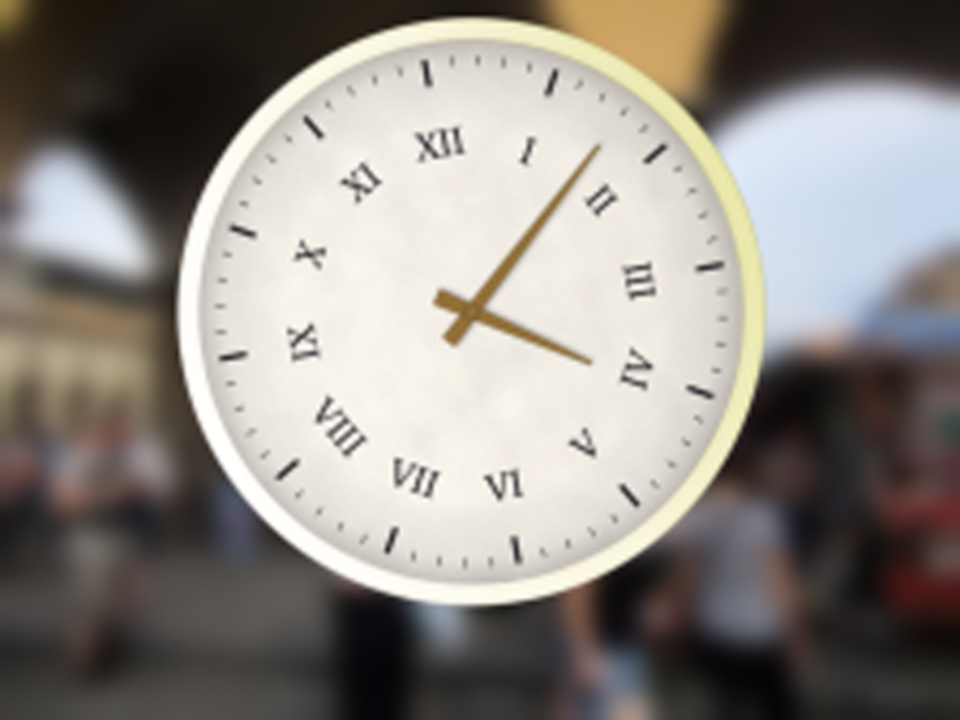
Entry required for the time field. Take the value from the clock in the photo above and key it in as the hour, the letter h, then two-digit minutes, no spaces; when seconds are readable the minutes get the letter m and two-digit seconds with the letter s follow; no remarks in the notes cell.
4h08
